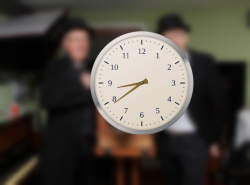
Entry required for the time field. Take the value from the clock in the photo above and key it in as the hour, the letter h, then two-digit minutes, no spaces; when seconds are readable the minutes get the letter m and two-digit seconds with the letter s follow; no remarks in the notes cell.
8h39
